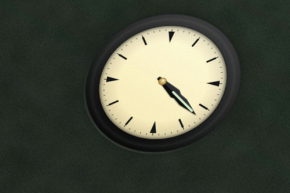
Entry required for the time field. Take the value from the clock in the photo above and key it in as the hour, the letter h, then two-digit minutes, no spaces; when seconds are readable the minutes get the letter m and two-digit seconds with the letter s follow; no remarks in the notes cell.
4h22
